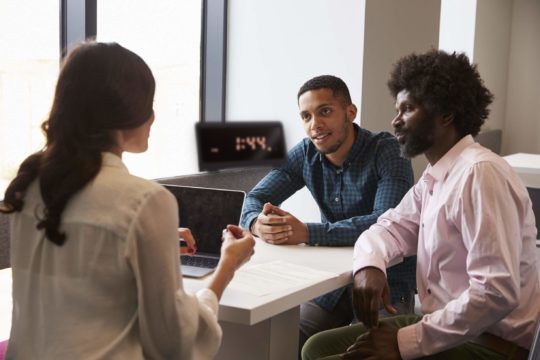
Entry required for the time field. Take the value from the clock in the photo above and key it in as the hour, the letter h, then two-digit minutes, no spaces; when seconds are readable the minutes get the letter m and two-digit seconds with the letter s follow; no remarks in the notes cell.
1h44
